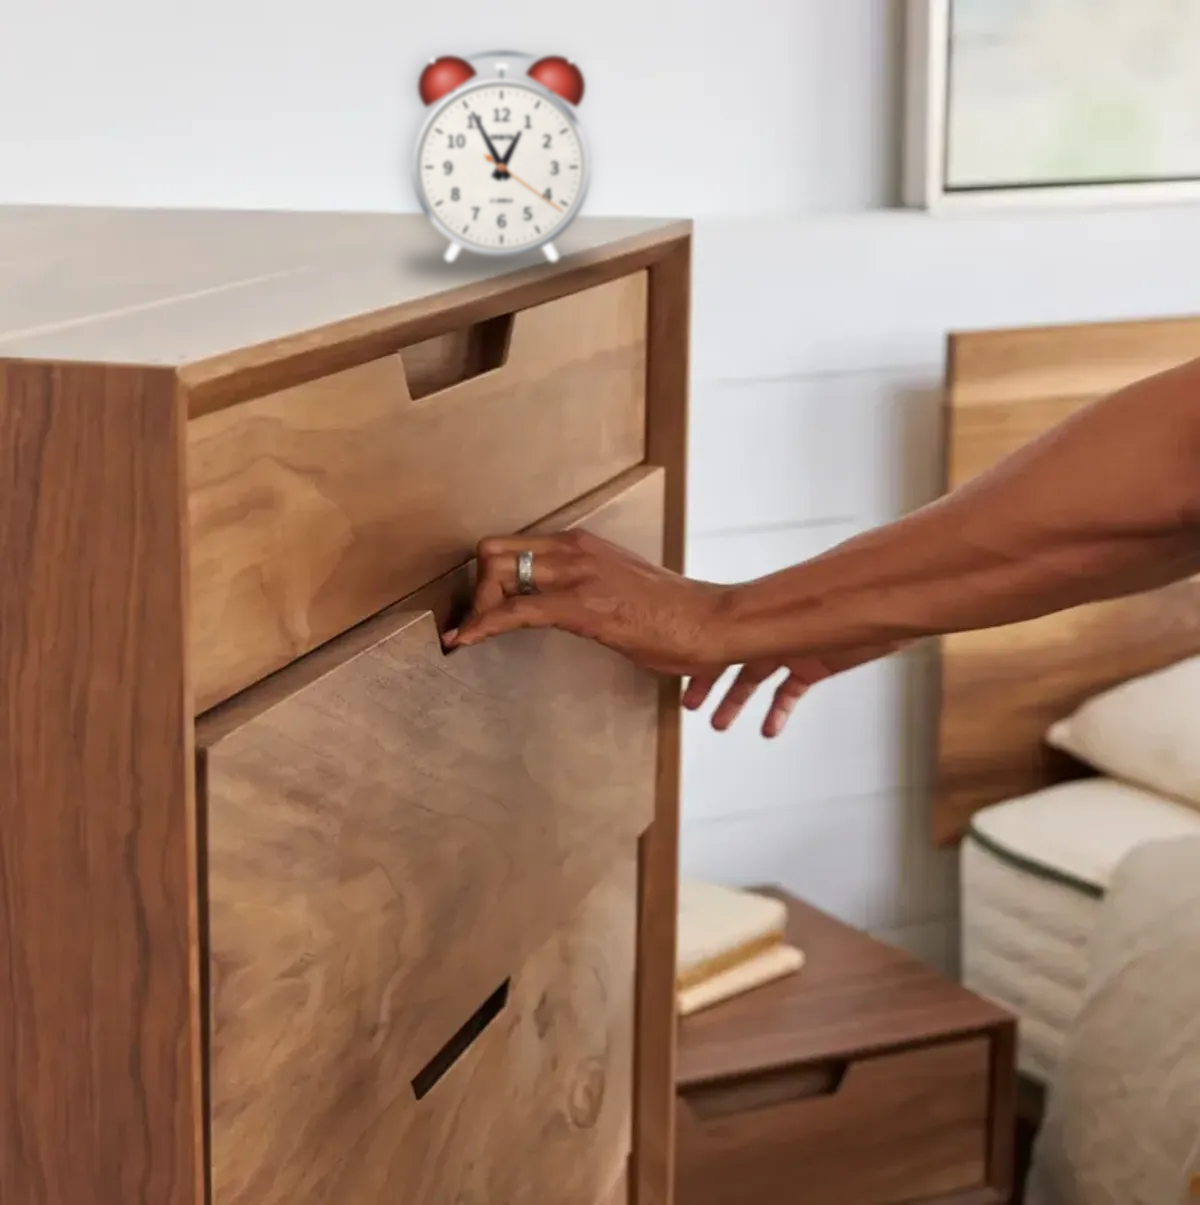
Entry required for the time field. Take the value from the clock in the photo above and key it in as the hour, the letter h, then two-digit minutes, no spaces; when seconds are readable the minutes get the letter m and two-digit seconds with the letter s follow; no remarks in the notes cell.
12h55m21s
